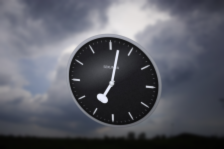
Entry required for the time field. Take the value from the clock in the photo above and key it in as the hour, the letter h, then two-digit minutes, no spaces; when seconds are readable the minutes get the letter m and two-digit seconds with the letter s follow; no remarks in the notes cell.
7h02
